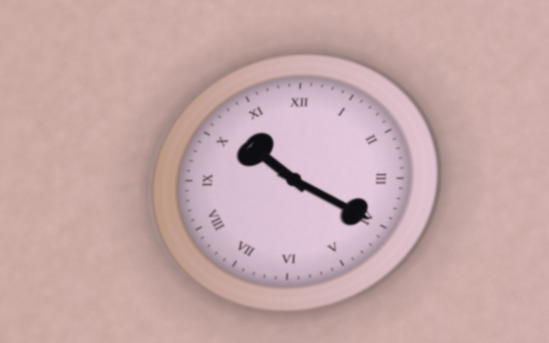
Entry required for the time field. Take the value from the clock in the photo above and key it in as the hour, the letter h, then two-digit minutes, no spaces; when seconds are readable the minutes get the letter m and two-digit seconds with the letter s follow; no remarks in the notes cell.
10h20
